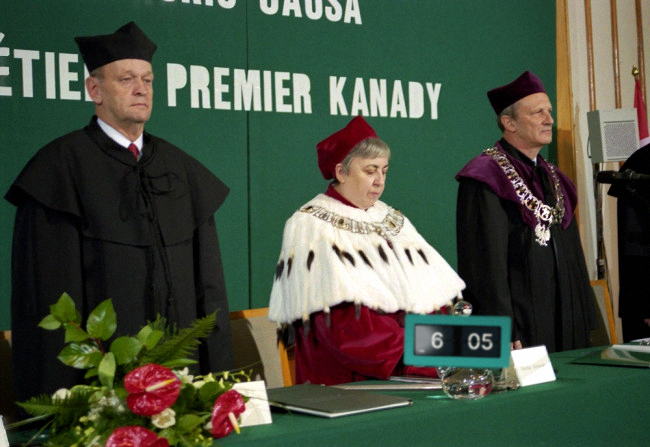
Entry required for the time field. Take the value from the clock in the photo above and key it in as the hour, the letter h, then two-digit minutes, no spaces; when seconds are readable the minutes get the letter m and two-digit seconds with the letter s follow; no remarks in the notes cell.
6h05
